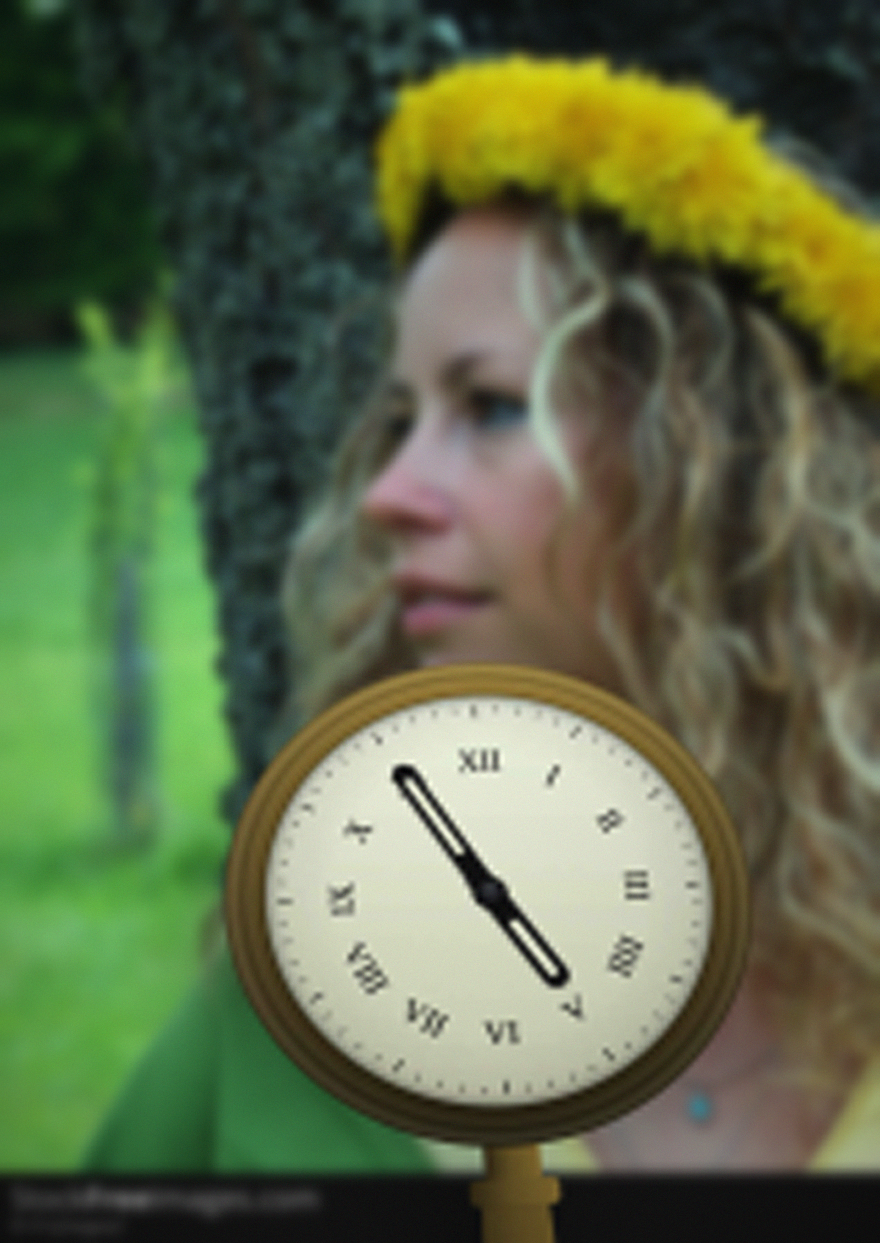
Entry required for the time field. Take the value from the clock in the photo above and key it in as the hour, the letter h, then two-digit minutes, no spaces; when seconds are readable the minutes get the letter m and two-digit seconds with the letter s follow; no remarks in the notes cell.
4h55
